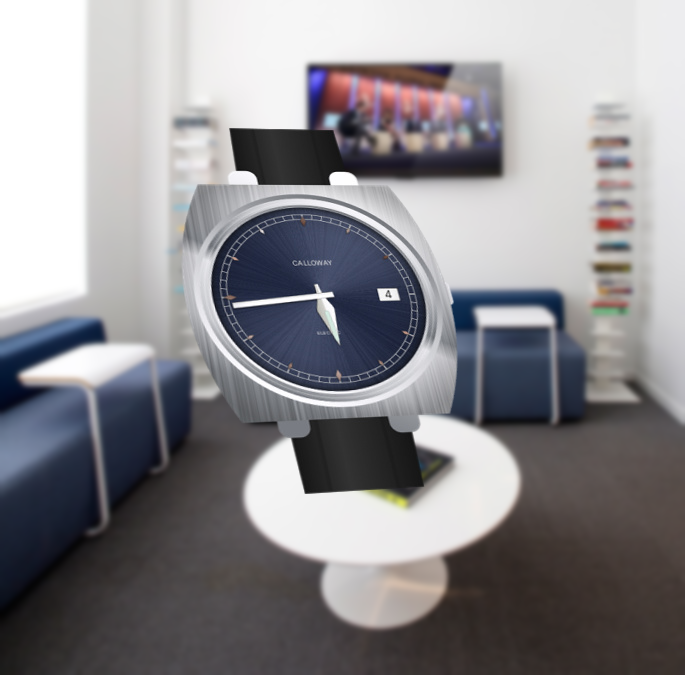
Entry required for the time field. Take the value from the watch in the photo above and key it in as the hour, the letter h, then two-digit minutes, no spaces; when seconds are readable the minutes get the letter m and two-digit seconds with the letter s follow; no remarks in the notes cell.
5h44
